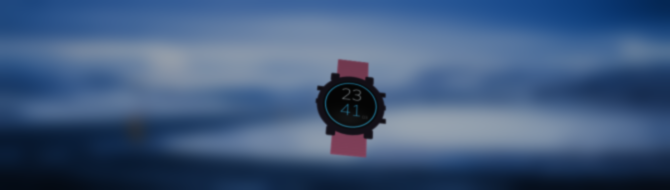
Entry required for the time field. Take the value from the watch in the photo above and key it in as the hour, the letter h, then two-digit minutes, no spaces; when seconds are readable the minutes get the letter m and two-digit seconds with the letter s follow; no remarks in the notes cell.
23h41
